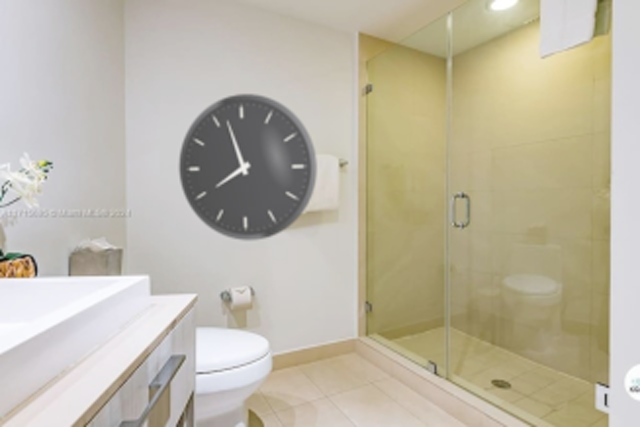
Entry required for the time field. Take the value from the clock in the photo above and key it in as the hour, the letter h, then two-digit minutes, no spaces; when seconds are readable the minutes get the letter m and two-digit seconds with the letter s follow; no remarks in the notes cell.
7h57
